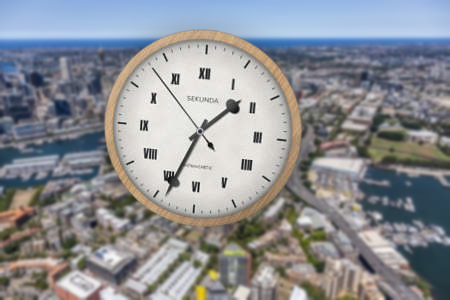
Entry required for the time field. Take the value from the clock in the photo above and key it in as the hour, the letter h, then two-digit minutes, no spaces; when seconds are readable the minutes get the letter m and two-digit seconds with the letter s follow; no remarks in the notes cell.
1h33m53s
